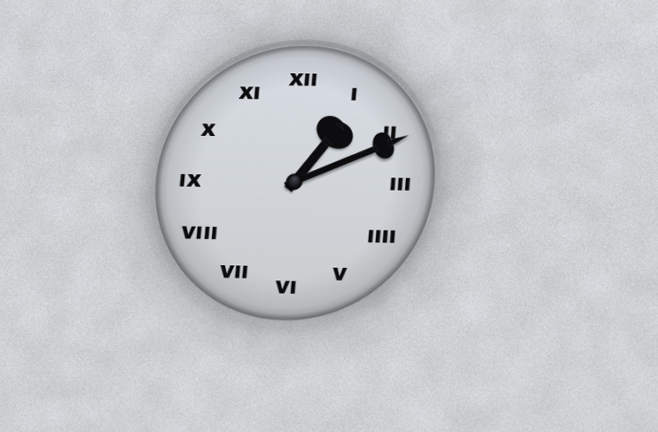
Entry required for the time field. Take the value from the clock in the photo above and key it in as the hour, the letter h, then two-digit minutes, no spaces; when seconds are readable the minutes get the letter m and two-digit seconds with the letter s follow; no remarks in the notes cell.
1h11
